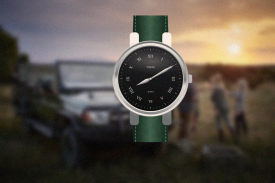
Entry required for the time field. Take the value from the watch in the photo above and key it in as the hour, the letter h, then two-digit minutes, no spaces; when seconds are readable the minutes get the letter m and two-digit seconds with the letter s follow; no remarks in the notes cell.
8h10
